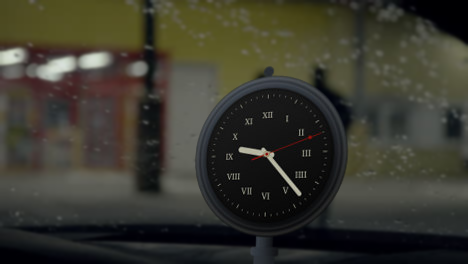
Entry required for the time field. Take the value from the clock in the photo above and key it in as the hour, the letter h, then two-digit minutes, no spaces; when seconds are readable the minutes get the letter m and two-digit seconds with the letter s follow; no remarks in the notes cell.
9h23m12s
